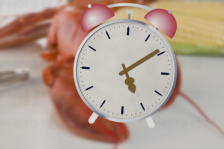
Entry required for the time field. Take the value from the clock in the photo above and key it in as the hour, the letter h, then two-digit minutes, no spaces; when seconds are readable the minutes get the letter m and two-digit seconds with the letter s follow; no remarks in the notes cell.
5h09
